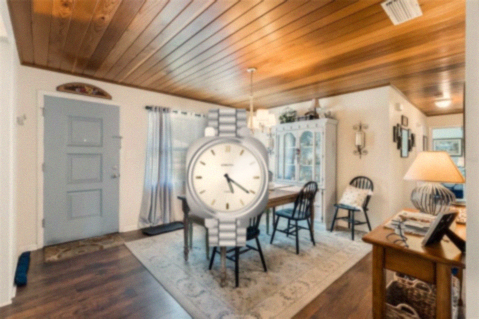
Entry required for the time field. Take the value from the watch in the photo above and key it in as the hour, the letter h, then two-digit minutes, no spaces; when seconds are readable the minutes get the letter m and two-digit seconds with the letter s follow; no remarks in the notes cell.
5h21
